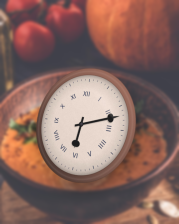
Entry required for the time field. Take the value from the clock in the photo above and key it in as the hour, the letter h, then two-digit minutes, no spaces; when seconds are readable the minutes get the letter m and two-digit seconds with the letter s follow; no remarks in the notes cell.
6h12
